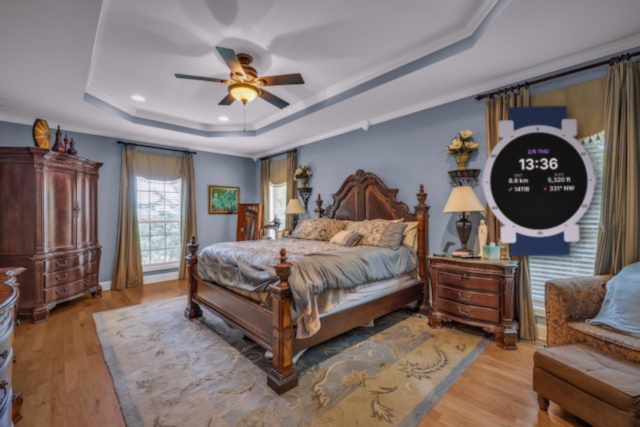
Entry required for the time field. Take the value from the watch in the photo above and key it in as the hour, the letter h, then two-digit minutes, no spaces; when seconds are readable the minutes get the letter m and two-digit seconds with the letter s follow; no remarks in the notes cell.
13h36
